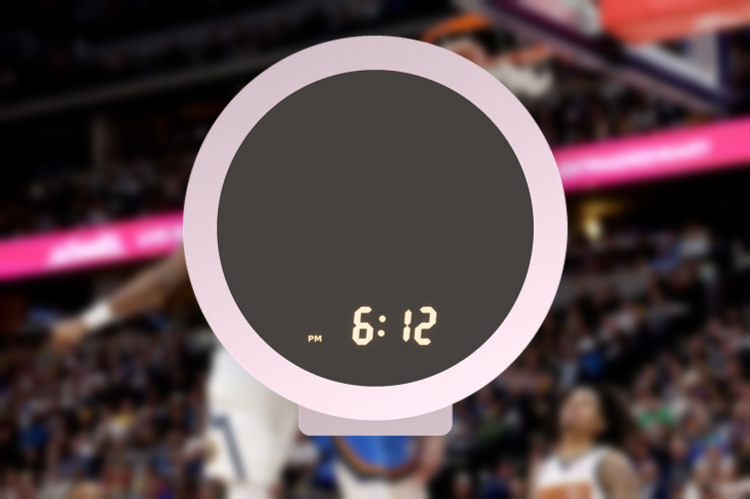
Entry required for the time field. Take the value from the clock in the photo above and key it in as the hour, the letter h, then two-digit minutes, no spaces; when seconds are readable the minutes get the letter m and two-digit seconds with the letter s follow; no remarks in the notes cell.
6h12
